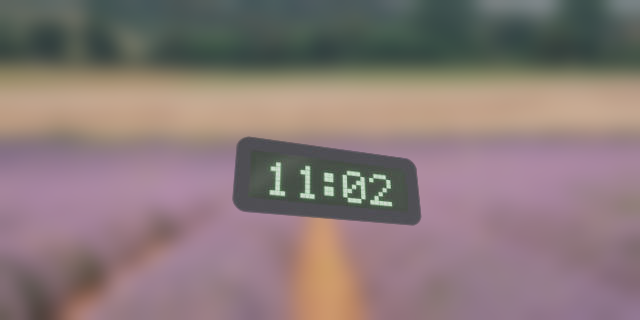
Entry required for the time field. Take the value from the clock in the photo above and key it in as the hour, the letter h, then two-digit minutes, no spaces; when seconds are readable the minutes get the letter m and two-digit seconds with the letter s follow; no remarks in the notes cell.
11h02
